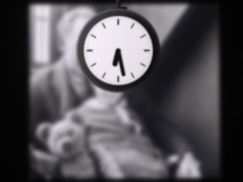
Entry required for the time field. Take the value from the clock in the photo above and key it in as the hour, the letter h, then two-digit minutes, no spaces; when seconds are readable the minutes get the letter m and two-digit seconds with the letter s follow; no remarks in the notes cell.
6h28
